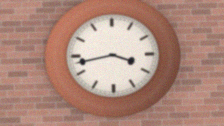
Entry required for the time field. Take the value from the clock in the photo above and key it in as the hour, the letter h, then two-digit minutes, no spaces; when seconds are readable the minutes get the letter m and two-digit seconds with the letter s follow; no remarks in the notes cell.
3h43
